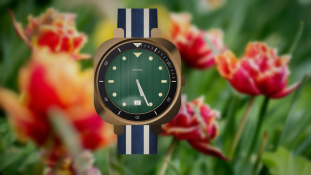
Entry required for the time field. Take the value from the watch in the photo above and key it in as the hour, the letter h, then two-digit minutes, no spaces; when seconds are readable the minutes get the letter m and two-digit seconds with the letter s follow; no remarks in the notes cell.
5h26
